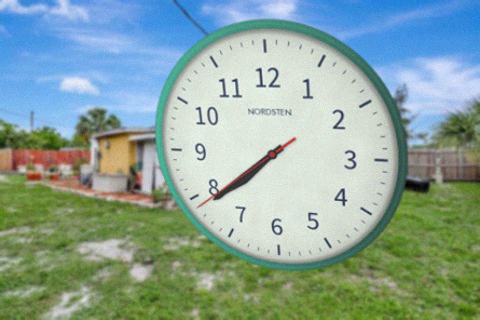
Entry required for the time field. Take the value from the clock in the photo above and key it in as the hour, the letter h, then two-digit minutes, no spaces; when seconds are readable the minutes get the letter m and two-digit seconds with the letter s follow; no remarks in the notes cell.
7h38m39s
